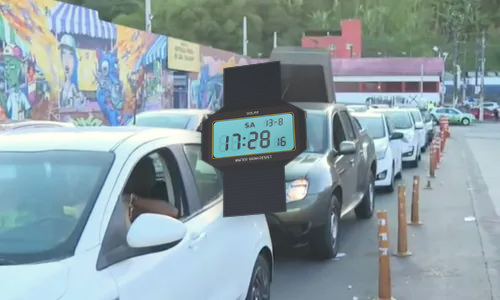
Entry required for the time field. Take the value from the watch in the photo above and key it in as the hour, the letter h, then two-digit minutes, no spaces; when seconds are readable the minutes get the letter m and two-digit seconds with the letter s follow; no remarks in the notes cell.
17h28m16s
